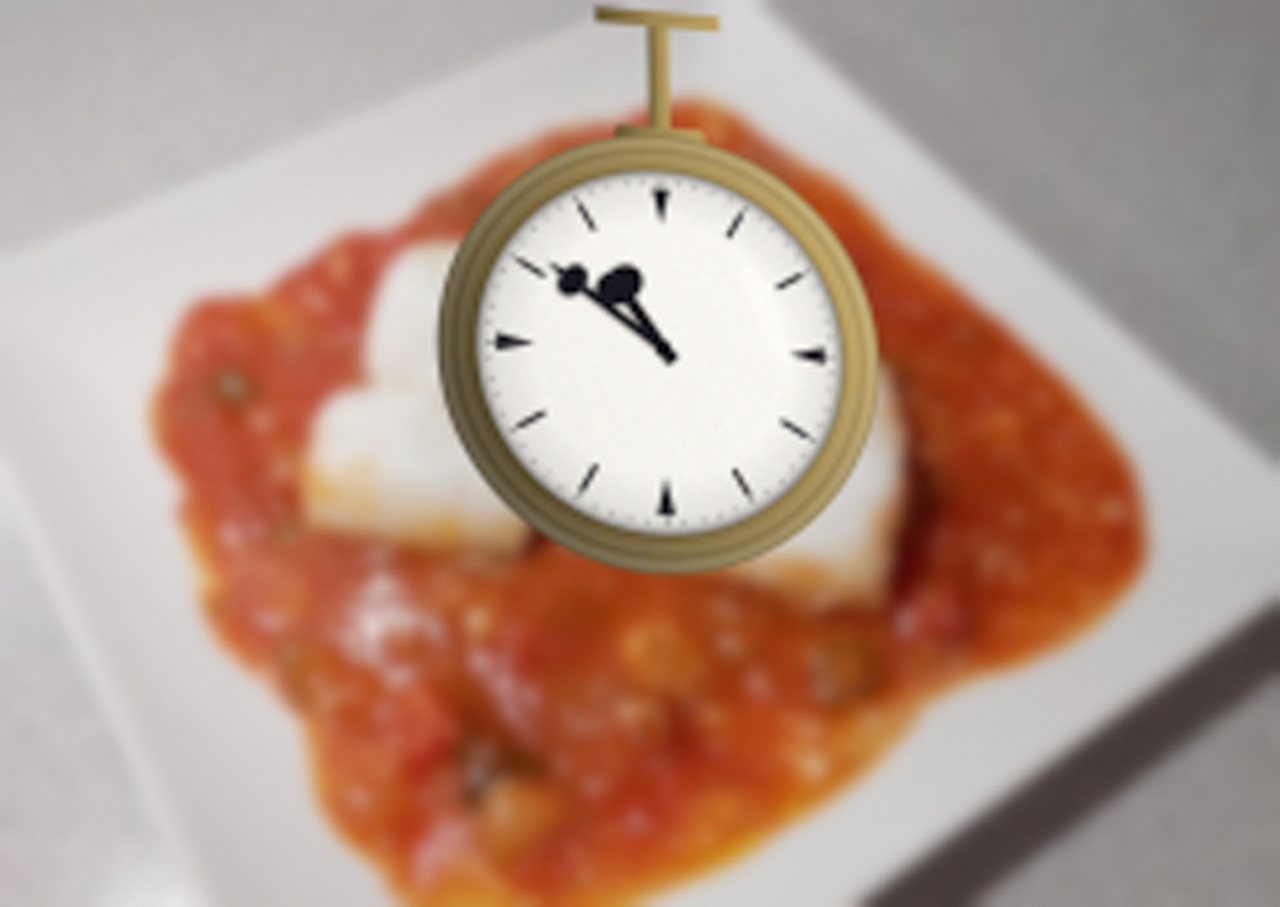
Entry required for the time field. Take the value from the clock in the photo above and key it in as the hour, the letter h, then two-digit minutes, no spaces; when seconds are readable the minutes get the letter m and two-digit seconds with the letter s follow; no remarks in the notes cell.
10h51
